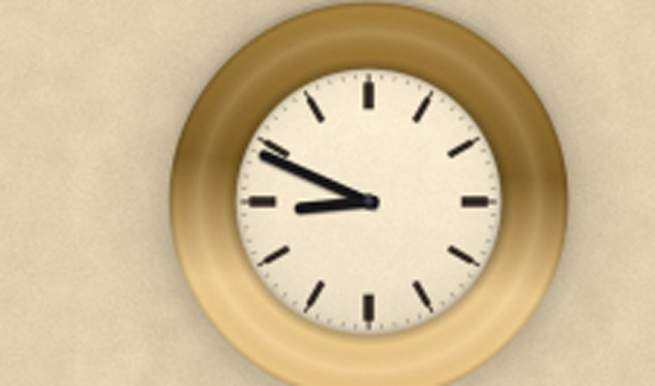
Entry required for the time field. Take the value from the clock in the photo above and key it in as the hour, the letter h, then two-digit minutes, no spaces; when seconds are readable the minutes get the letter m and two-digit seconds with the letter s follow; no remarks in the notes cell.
8h49
